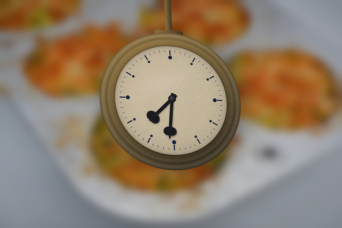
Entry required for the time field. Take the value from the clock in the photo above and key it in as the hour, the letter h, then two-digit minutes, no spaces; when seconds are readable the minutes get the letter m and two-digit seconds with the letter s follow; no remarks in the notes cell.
7h31
